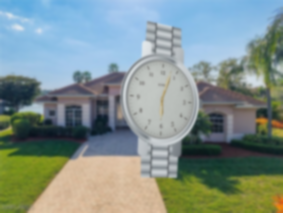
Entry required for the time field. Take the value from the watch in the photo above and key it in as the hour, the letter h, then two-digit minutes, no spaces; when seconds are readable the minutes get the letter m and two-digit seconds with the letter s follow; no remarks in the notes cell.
6h03
